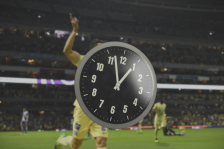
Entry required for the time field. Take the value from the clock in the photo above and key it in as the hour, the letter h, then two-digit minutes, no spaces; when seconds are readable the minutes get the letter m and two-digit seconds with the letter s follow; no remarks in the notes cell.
12h57
